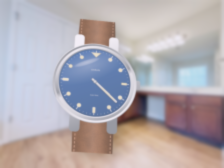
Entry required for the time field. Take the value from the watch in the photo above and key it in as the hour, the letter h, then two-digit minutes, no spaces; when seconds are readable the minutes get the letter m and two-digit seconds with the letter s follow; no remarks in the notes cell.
4h22
